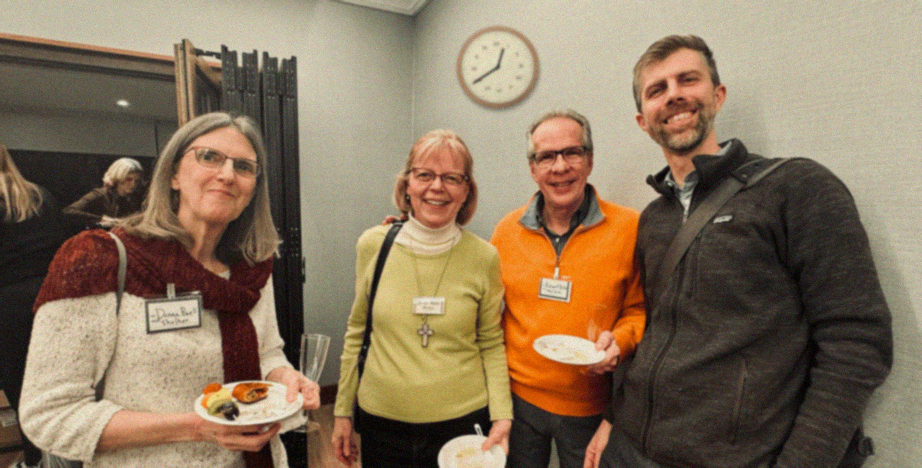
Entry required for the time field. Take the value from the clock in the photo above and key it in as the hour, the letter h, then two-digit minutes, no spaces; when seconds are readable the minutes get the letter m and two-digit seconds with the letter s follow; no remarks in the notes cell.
12h40
